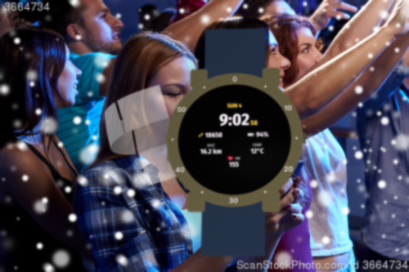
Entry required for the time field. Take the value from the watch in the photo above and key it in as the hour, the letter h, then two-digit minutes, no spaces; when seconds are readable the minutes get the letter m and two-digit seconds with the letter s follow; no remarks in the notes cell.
9h02
